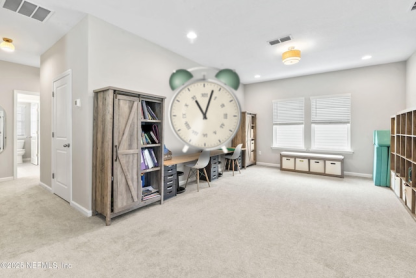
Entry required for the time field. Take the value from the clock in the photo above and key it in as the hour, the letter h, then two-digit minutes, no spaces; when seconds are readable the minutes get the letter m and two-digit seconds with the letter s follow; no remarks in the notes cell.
11h03
